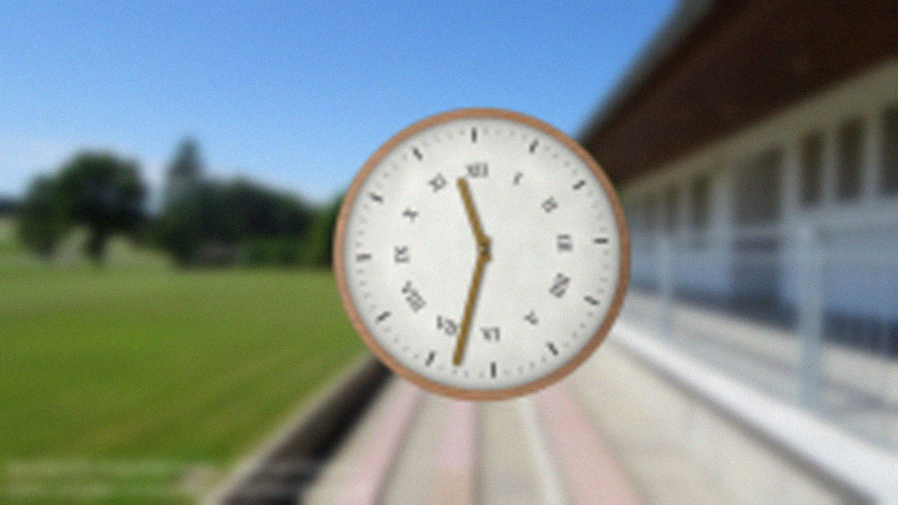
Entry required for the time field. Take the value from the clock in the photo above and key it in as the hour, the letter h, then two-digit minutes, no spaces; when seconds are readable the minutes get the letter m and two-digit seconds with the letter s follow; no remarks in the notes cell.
11h33
